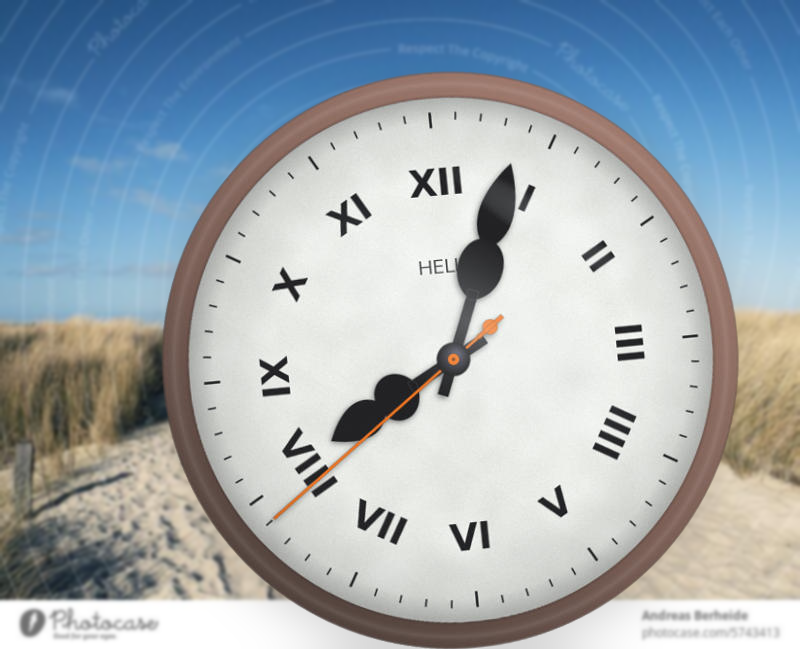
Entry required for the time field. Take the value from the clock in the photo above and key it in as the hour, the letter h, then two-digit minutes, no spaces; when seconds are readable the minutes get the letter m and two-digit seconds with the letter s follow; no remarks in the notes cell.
8h03m39s
